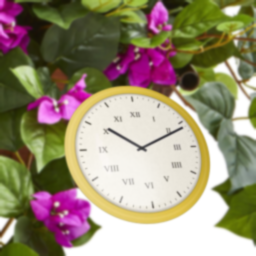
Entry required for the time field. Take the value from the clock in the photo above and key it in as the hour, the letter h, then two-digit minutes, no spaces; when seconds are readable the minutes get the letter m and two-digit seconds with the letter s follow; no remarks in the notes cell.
10h11
